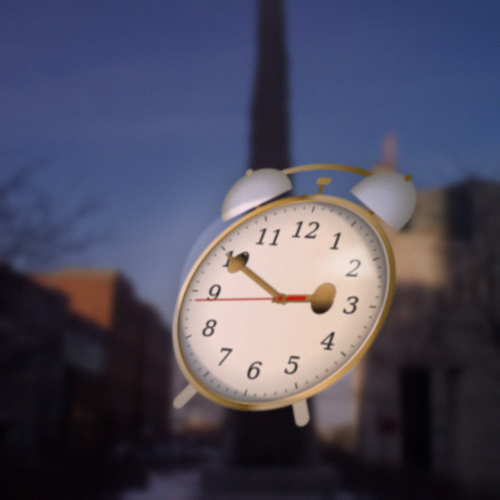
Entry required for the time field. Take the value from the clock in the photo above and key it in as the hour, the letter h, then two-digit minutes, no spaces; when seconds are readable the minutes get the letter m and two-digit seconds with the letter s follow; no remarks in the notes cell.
2h49m44s
